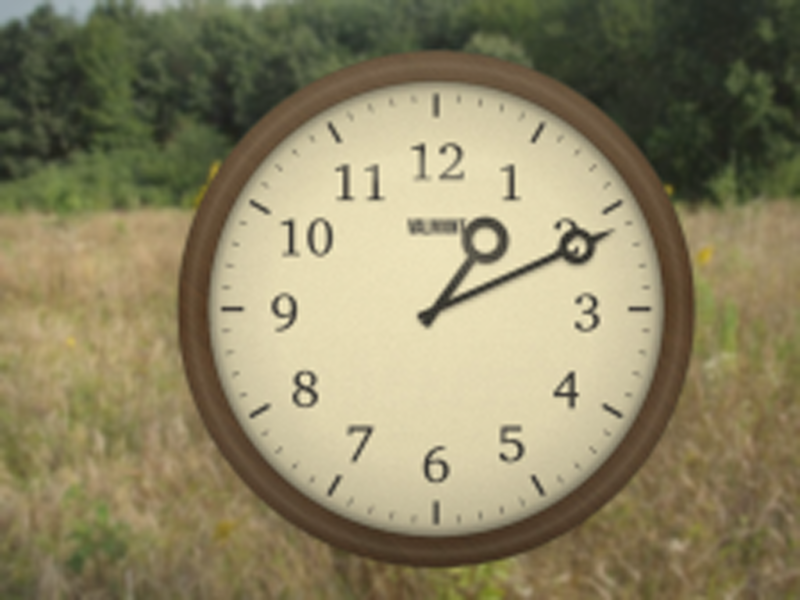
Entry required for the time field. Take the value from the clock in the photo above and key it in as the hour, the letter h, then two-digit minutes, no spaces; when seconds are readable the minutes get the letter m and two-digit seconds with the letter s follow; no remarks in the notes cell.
1h11
